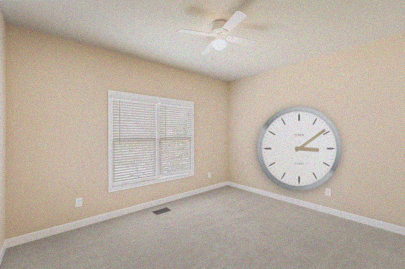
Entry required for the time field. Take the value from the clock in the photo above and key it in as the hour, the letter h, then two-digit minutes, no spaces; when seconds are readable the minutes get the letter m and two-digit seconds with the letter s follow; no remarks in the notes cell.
3h09
